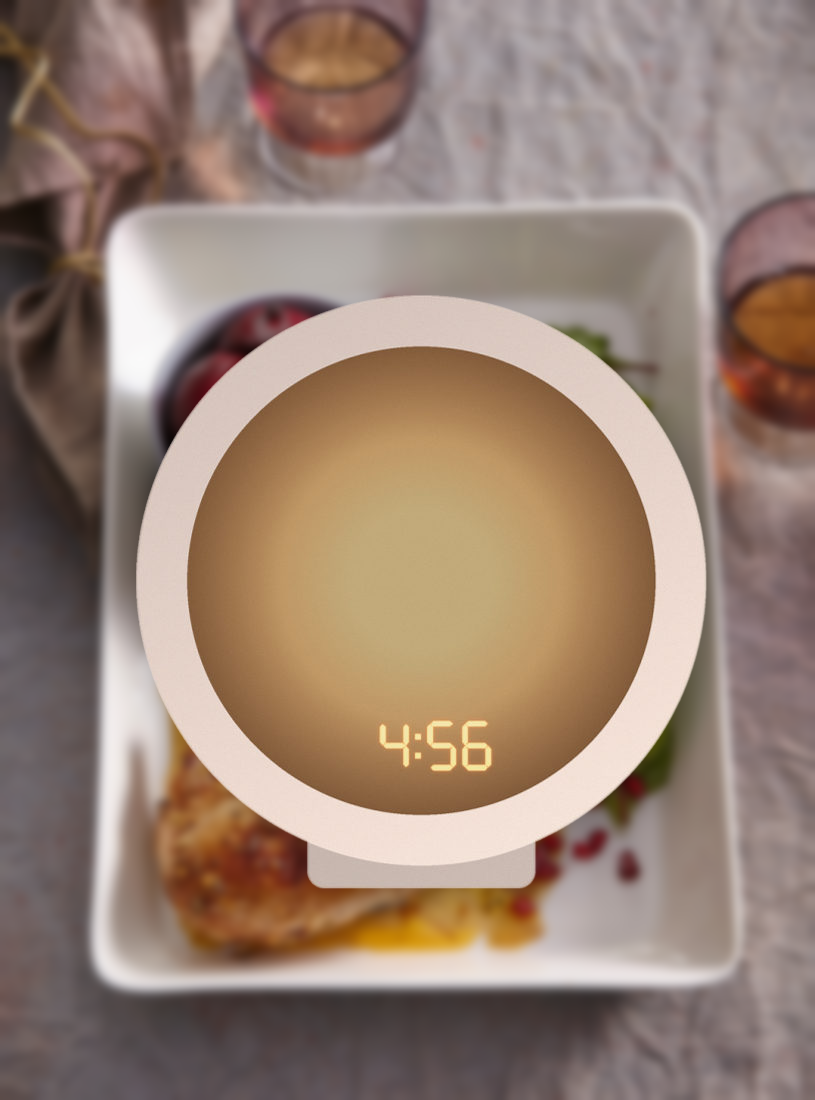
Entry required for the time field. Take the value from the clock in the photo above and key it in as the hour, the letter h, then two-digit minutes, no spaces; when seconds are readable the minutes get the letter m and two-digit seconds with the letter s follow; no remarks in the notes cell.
4h56
